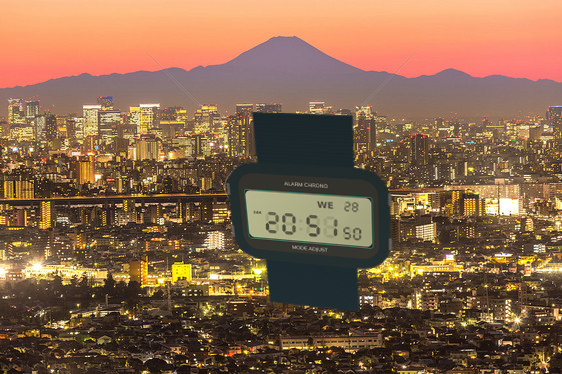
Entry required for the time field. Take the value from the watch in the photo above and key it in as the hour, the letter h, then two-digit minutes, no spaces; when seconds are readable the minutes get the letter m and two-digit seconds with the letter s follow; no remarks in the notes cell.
20h51m50s
